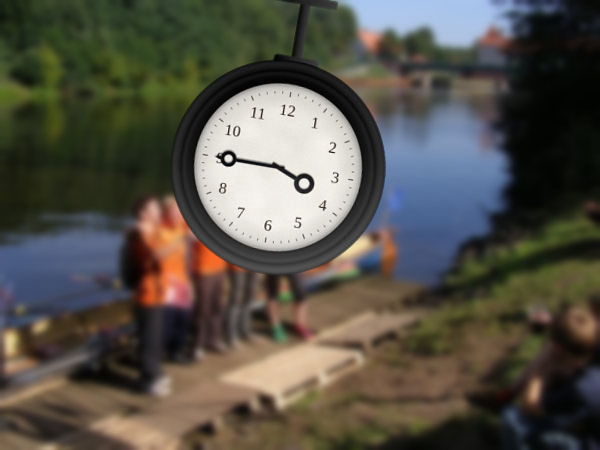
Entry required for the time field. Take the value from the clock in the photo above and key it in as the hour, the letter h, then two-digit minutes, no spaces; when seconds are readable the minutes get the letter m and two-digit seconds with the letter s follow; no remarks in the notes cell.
3h45
